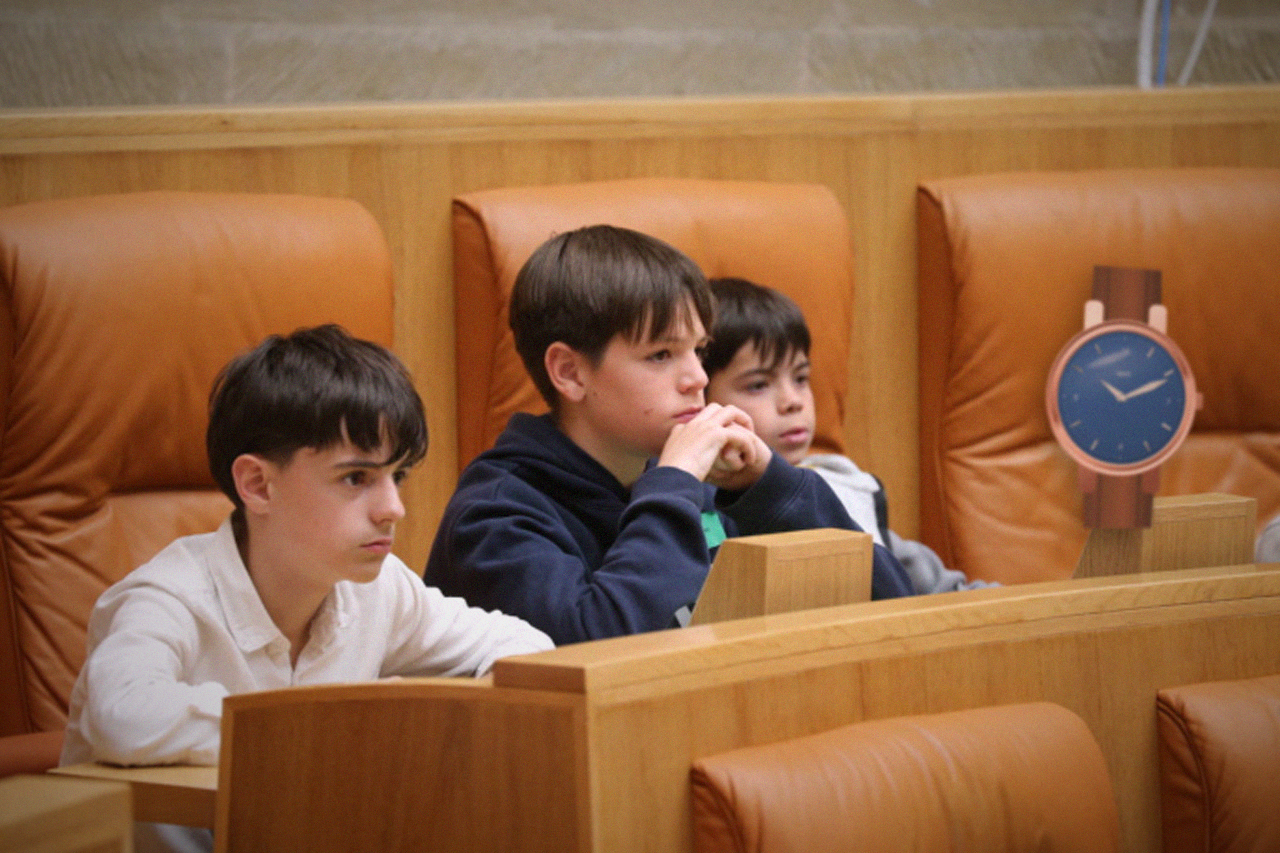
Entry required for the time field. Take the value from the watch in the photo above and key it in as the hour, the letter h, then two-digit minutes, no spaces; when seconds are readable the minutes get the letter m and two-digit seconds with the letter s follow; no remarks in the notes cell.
10h11
